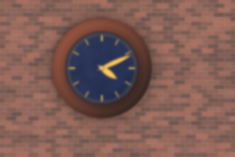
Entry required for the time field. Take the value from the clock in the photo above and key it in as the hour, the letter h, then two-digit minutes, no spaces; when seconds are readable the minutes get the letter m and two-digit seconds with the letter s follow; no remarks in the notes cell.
4h11
